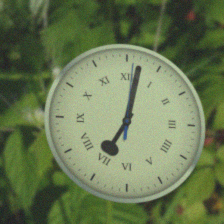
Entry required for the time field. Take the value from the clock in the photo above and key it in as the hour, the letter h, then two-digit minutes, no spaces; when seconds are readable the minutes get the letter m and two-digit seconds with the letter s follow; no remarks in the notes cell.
7h02m01s
